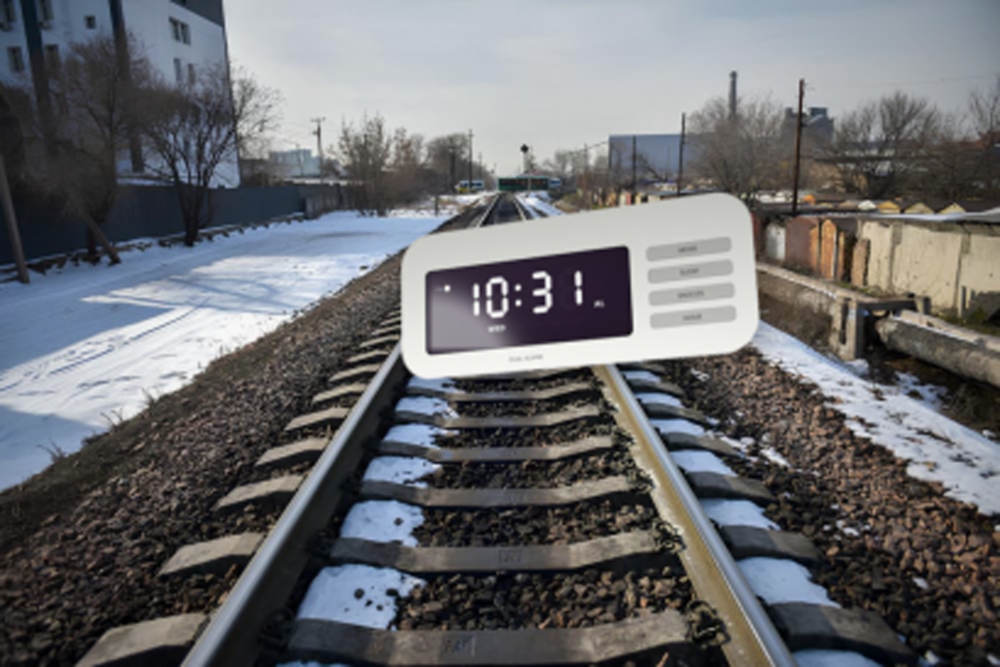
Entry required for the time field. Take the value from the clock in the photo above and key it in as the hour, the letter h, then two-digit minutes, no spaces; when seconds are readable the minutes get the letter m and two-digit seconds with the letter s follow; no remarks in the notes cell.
10h31
